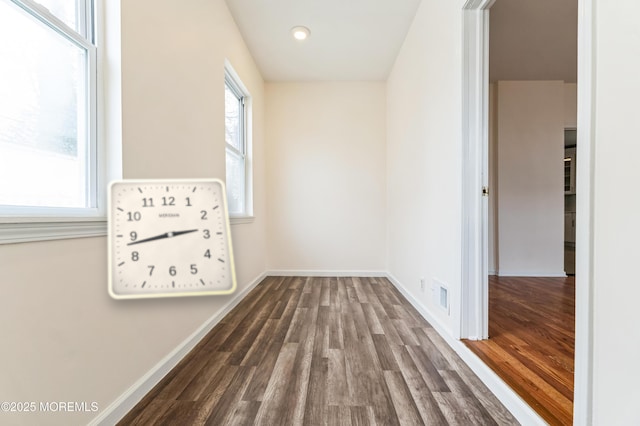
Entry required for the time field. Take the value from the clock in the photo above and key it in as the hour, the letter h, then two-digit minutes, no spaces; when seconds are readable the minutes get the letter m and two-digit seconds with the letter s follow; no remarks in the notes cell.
2h43
